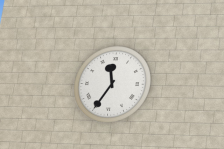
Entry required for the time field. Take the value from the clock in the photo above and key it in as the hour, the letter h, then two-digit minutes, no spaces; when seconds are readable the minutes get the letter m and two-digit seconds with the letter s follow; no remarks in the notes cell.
11h35
